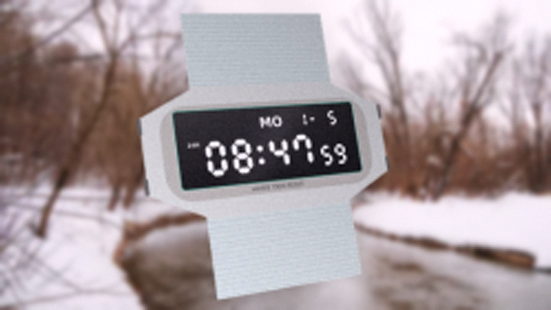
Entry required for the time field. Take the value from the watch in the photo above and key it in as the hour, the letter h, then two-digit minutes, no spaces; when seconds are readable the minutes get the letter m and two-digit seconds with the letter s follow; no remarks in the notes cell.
8h47m59s
